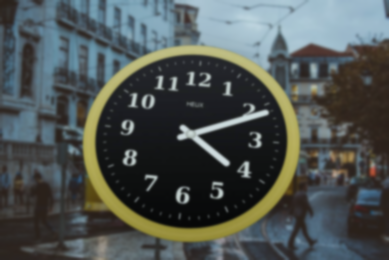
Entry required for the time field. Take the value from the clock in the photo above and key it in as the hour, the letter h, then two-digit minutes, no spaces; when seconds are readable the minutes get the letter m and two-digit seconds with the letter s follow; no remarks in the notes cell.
4h11
